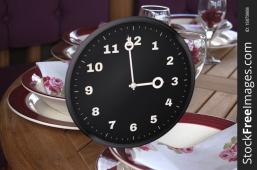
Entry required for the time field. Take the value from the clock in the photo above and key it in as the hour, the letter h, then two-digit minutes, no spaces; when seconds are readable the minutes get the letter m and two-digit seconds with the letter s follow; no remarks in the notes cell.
2h59
